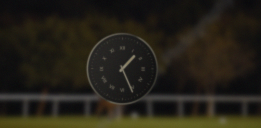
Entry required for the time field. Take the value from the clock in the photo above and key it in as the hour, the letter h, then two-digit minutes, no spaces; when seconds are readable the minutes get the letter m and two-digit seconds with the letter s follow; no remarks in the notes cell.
1h26
